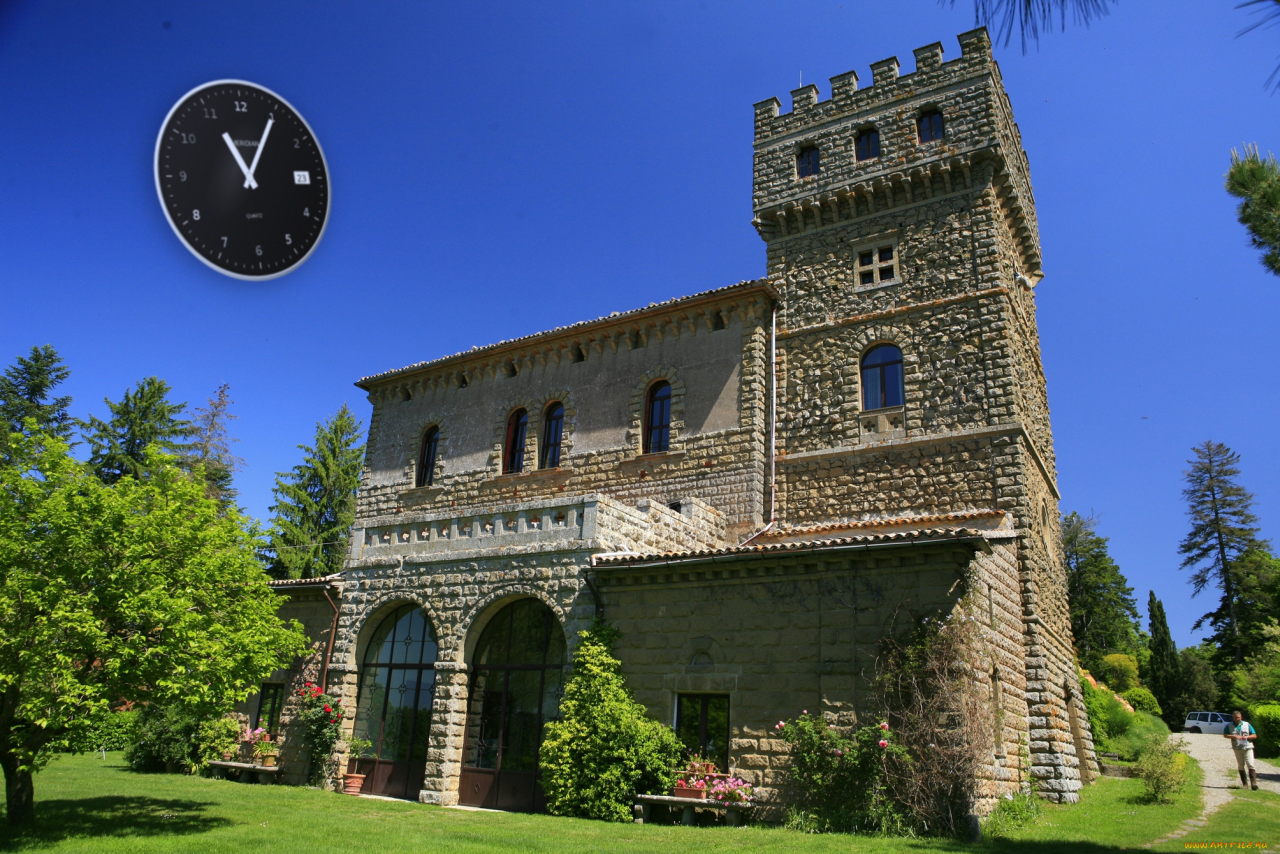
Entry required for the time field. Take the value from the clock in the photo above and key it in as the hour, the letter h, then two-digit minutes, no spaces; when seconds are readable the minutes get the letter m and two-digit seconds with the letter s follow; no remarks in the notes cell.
11h05
